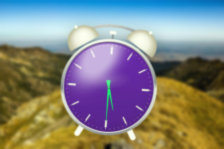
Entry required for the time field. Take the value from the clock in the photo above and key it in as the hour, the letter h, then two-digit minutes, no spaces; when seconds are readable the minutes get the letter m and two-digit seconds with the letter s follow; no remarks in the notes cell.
5h30
